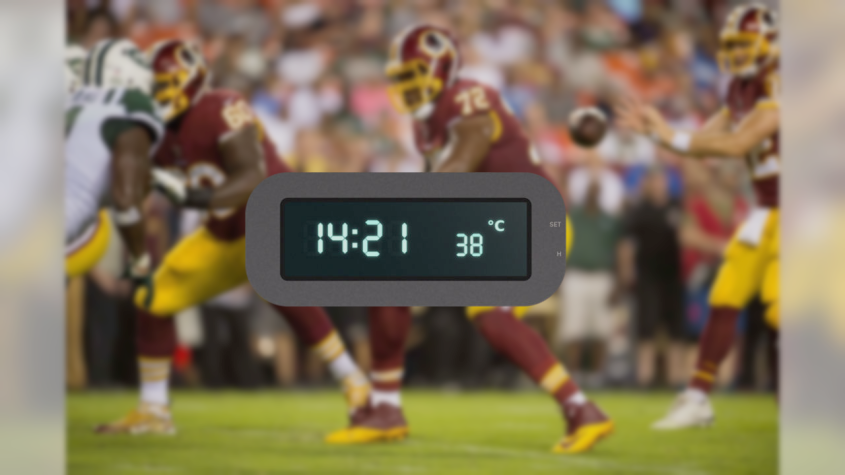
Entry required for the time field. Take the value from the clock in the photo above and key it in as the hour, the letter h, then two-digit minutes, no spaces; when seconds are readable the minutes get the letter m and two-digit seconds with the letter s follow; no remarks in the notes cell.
14h21
